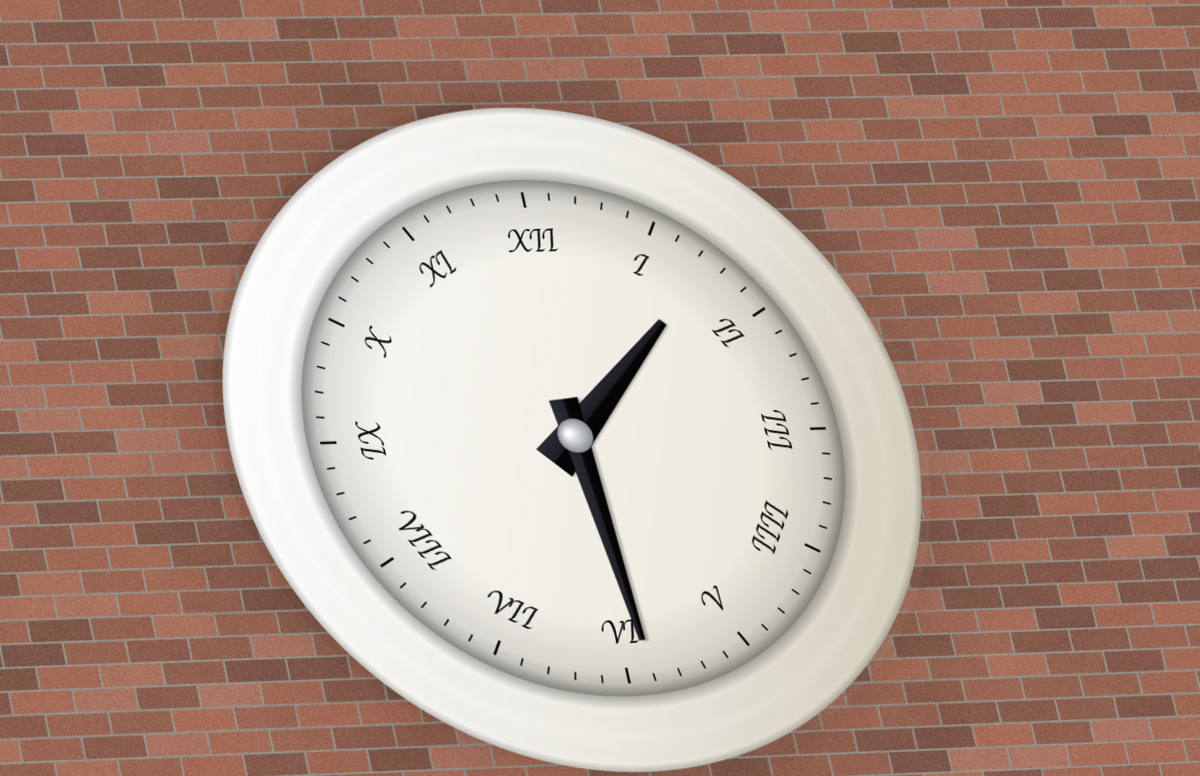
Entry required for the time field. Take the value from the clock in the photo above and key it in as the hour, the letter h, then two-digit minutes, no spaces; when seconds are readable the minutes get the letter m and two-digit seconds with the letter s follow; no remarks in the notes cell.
1h29
